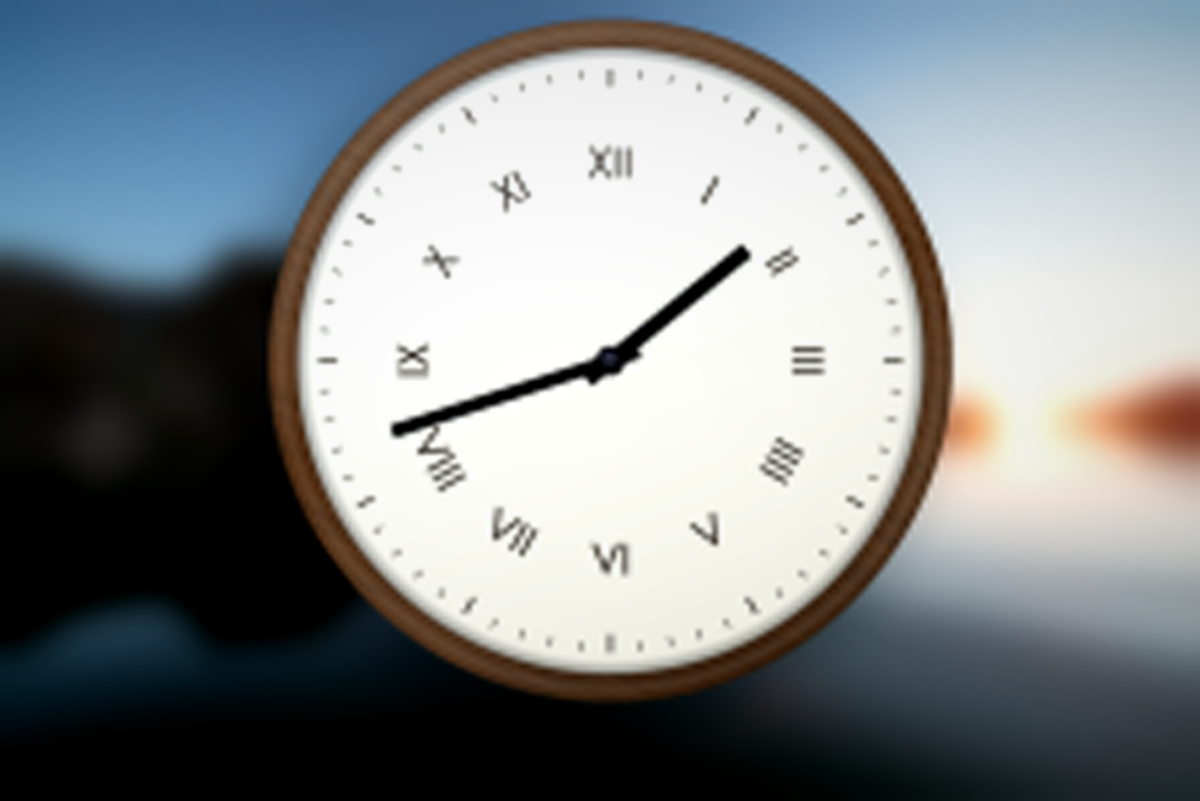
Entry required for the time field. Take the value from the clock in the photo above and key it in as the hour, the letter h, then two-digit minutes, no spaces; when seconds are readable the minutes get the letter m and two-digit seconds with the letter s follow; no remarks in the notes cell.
1h42
